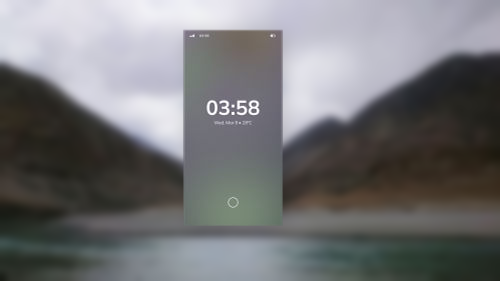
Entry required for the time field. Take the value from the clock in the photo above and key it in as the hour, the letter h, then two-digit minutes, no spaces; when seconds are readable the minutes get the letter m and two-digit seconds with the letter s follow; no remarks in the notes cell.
3h58
